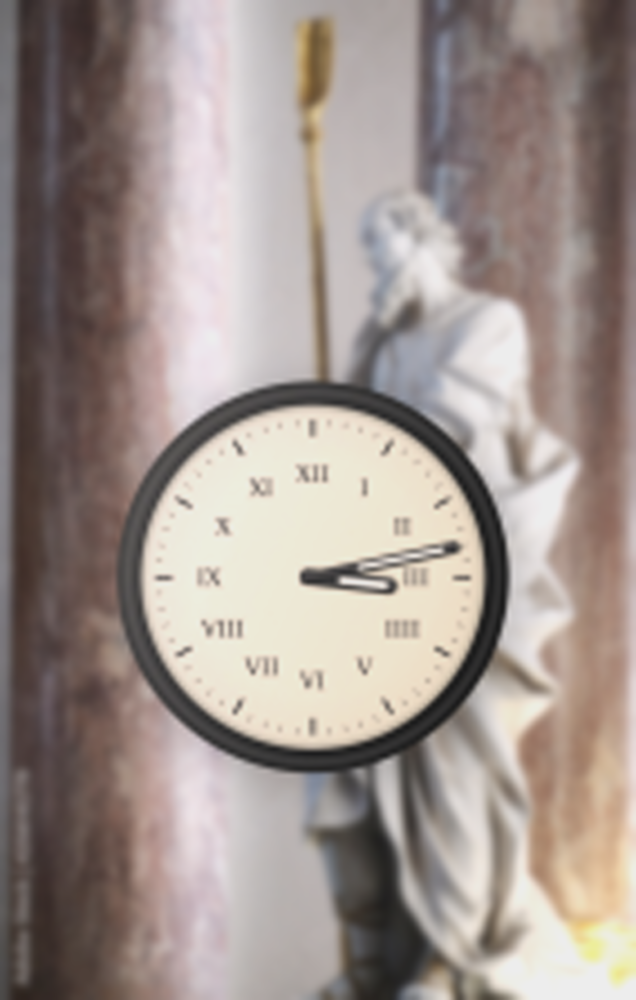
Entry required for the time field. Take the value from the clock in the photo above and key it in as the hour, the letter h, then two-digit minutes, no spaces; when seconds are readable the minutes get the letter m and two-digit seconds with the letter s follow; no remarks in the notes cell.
3h13
